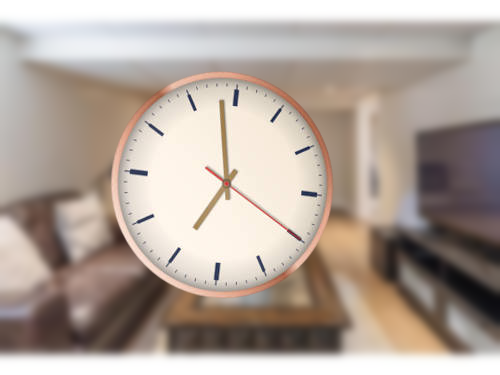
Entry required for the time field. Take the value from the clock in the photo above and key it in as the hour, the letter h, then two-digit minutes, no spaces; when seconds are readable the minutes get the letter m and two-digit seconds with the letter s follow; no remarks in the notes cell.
6h58m20s
